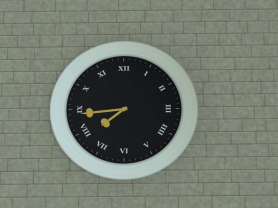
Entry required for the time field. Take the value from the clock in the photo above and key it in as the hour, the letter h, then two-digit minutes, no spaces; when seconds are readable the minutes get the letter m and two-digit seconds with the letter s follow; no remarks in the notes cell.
7h44
